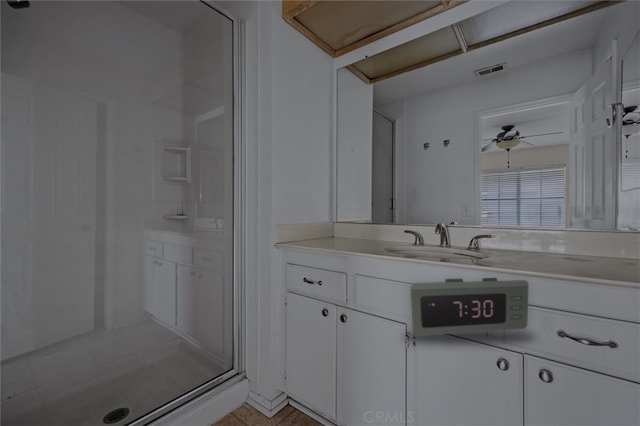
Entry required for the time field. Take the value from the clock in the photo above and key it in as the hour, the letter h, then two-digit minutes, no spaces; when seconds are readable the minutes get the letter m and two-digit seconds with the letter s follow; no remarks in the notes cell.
7h30
